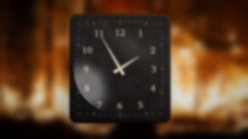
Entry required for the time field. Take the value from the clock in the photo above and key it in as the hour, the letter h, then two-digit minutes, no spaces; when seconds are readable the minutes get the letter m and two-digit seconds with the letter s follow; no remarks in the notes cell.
1h55
